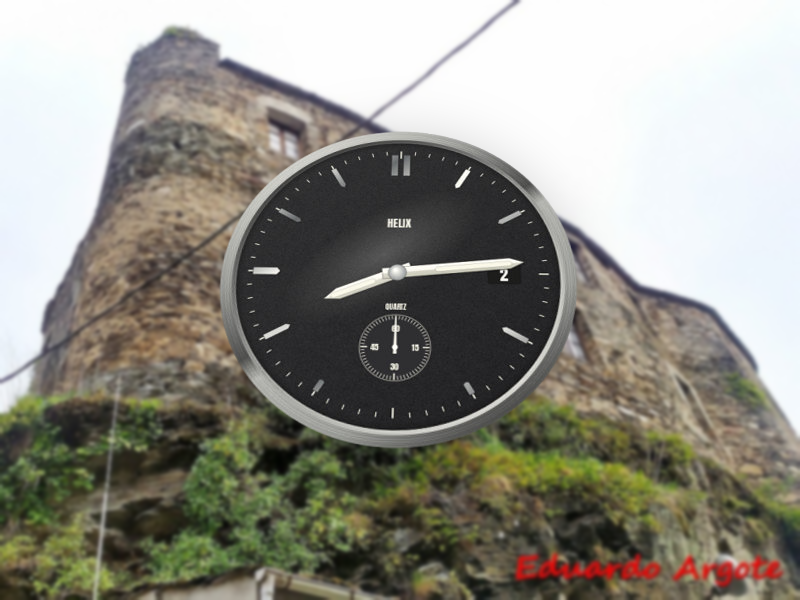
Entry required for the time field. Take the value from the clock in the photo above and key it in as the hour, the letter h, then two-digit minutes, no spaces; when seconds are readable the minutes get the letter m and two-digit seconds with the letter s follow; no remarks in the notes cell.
8h14
